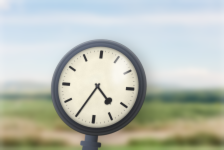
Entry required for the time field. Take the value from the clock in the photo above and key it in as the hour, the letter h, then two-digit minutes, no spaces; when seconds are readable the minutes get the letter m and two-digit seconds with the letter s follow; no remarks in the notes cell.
4h35
